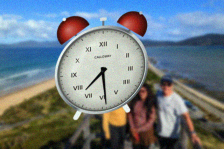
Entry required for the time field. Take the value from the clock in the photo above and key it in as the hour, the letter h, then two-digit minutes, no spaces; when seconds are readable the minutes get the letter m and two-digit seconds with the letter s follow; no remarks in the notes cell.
7h29
